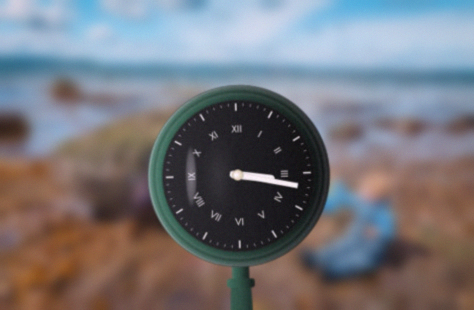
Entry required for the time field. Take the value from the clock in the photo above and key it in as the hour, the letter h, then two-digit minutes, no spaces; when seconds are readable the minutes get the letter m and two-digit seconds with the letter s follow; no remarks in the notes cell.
3h17
